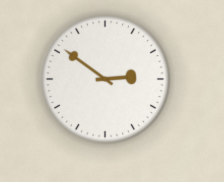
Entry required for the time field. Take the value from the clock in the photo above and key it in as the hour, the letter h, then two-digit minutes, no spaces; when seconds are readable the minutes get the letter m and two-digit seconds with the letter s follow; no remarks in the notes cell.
2h51
